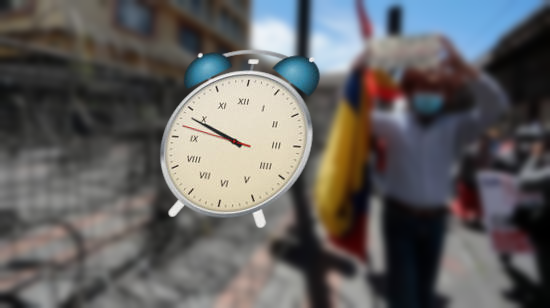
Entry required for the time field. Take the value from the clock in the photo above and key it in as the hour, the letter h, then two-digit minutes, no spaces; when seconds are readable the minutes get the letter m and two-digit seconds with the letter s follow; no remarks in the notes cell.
9h48m47s
